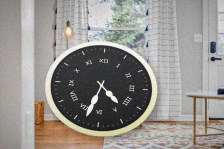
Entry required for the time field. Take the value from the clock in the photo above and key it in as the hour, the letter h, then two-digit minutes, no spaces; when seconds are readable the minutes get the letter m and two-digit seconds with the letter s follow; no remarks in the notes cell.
4h33
